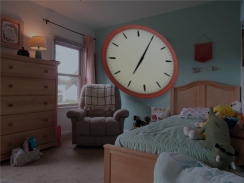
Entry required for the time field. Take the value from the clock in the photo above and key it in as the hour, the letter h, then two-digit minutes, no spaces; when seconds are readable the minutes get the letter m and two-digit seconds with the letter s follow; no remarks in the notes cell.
7h05
